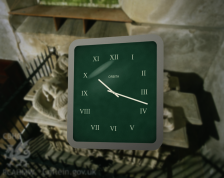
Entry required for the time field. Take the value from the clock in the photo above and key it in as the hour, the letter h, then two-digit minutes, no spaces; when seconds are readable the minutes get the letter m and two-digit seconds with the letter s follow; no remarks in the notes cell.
10h18
